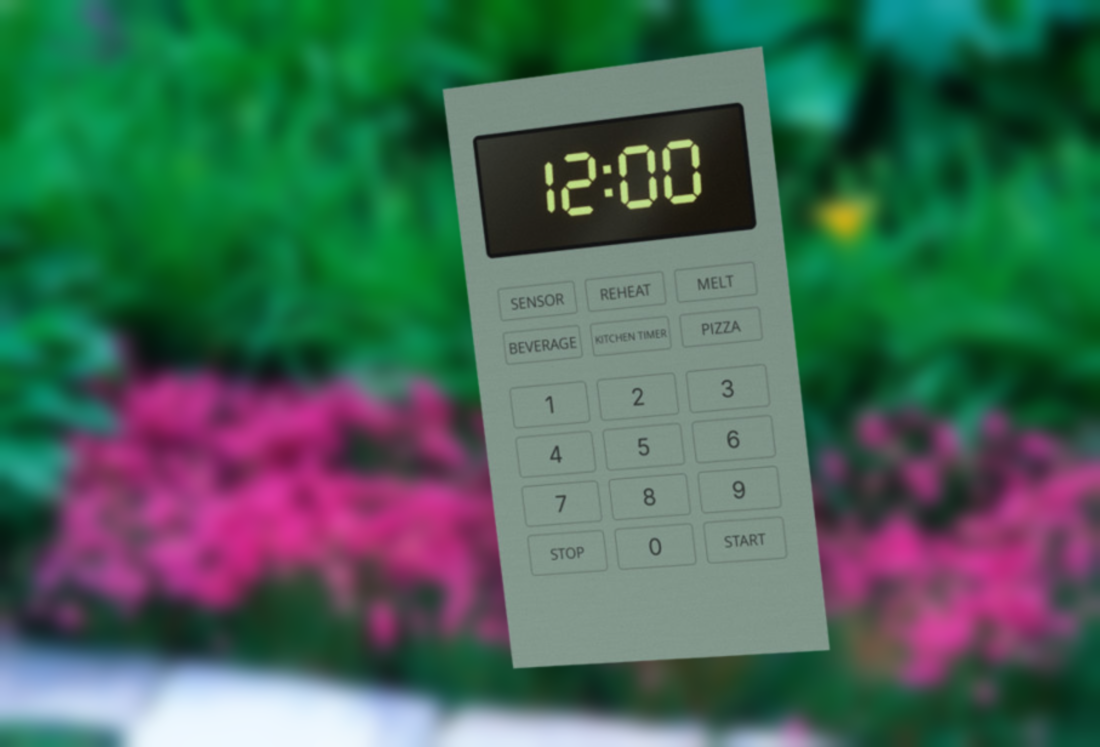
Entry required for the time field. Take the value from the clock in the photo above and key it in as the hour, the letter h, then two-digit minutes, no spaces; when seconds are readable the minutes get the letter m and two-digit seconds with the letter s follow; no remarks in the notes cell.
12h00
